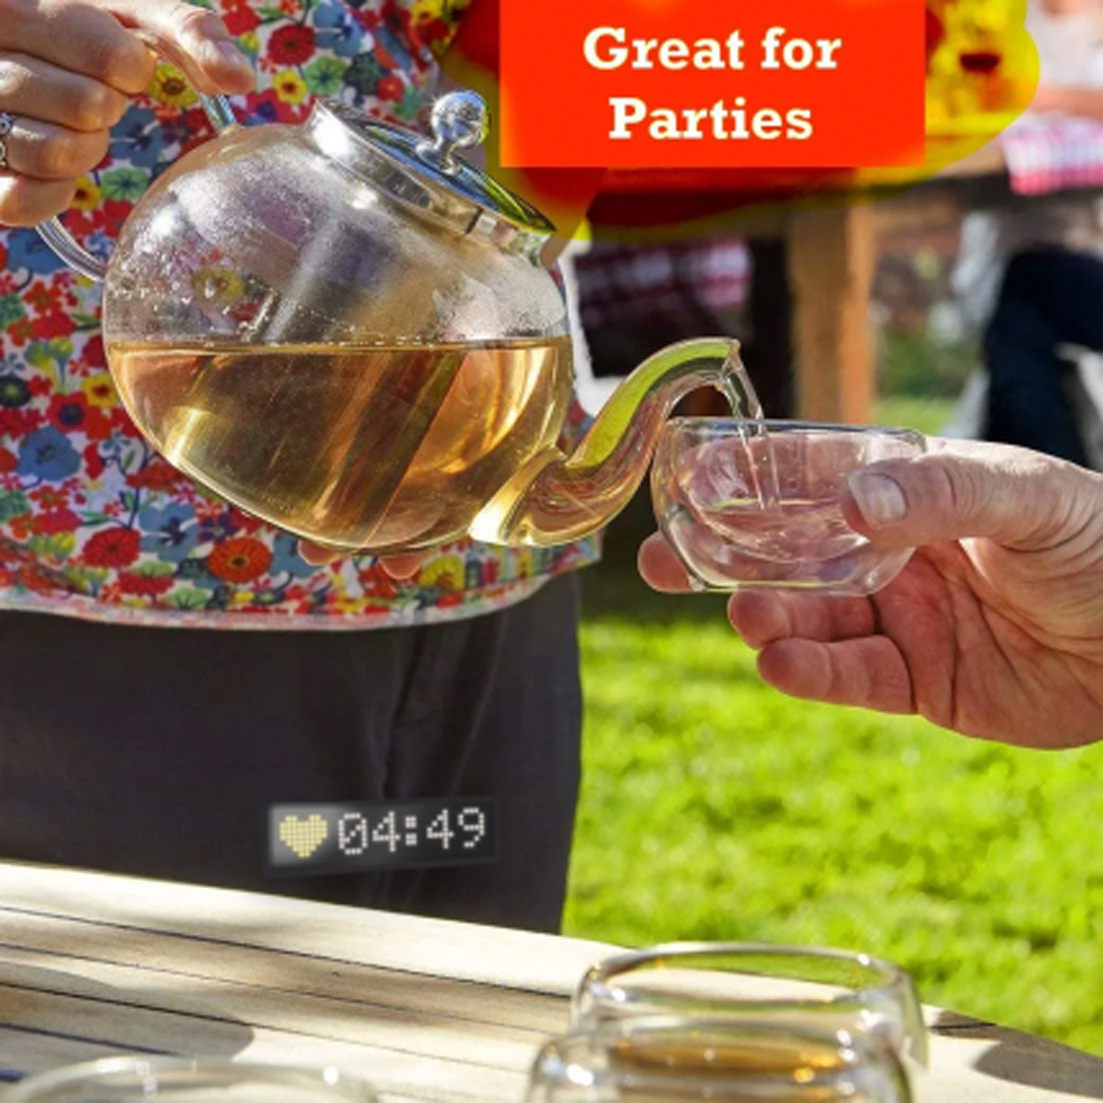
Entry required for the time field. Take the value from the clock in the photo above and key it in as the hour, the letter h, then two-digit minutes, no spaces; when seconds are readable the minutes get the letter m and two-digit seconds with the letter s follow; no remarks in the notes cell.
4h49
